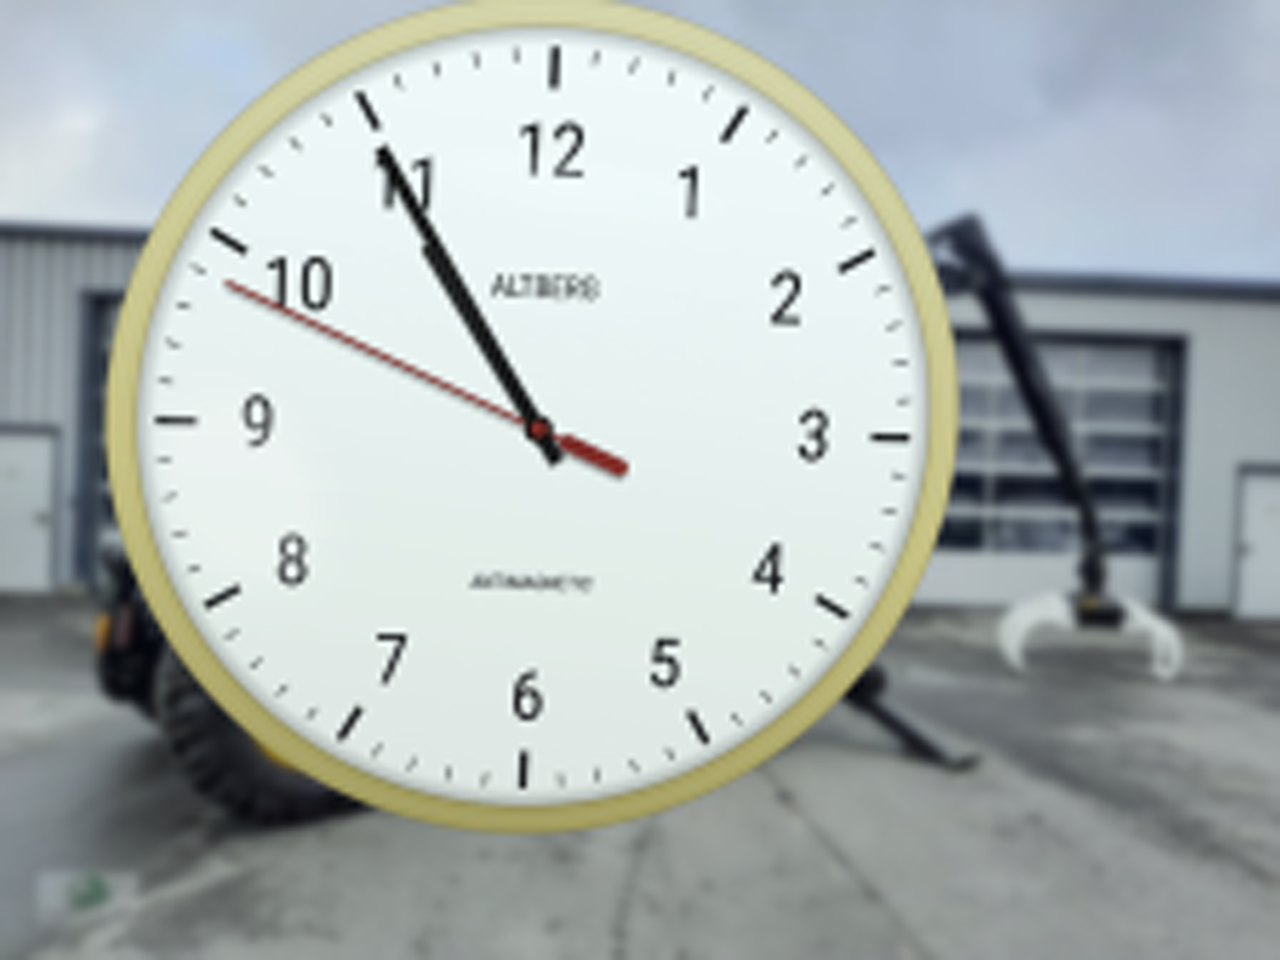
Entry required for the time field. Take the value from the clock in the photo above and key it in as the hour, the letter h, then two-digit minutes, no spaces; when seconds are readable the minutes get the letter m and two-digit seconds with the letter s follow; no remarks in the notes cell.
10h54m49s
